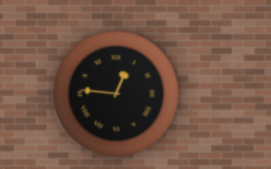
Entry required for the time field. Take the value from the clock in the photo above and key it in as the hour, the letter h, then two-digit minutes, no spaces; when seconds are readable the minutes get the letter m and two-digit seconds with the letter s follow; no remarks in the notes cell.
12h46
